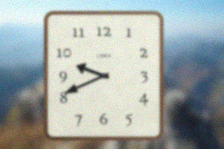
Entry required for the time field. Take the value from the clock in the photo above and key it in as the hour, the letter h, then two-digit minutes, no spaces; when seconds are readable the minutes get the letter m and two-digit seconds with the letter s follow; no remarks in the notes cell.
9h41
